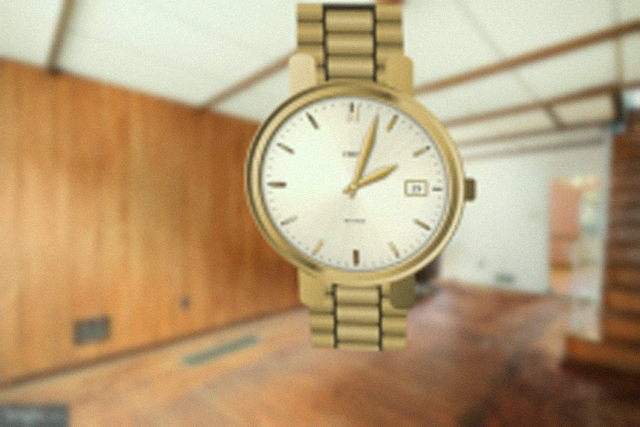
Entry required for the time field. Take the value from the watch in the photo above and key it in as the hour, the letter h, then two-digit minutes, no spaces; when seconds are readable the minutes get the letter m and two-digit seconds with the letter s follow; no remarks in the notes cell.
2h03
